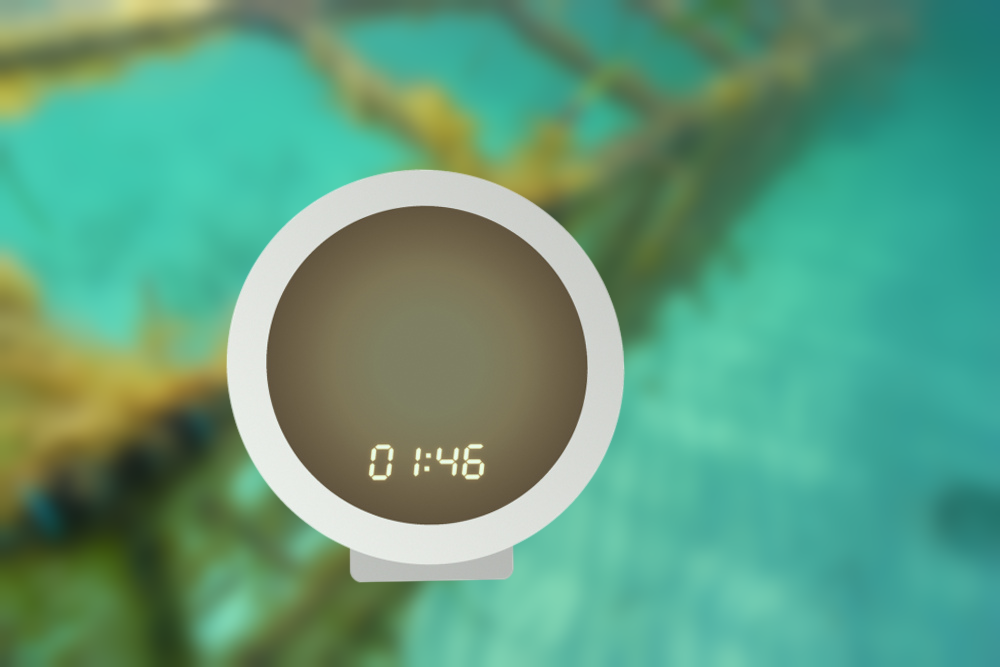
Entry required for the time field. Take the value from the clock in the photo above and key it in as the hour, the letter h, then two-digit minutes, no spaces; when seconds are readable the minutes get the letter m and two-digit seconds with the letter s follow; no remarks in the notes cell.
1h46
